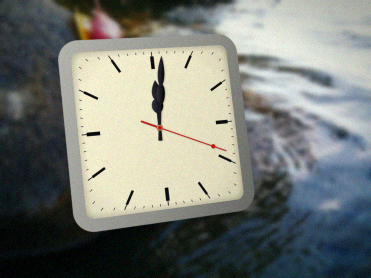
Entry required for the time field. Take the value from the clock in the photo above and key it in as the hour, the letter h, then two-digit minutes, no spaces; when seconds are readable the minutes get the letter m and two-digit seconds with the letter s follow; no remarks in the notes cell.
12h01m19s
